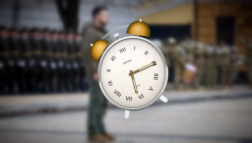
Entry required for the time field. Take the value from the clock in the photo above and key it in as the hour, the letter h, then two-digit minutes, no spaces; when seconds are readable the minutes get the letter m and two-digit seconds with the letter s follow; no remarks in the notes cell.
6h15
